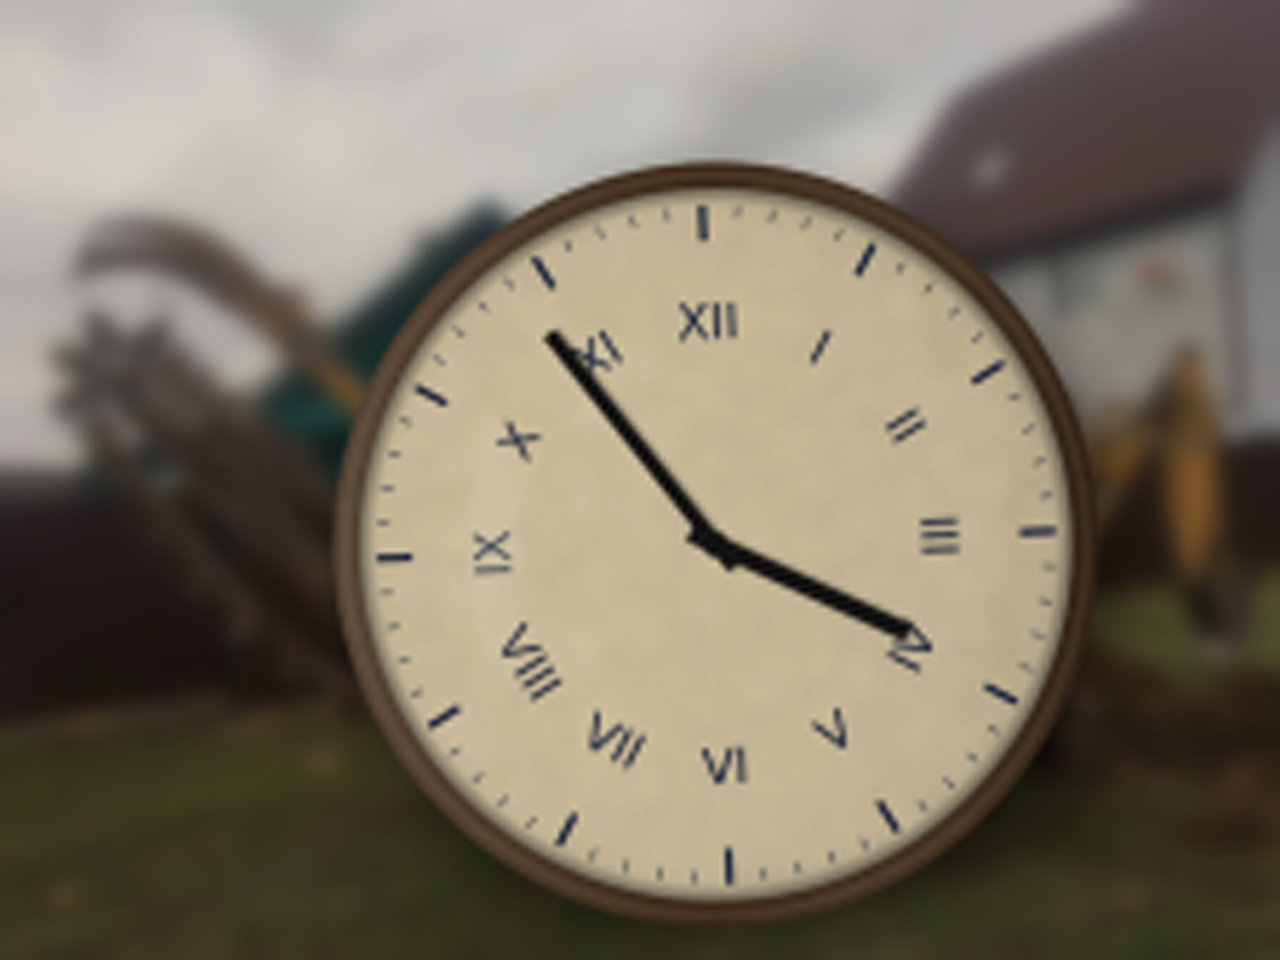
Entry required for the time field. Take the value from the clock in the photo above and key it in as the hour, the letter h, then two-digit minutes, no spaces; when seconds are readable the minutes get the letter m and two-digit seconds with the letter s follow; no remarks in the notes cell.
3h54
